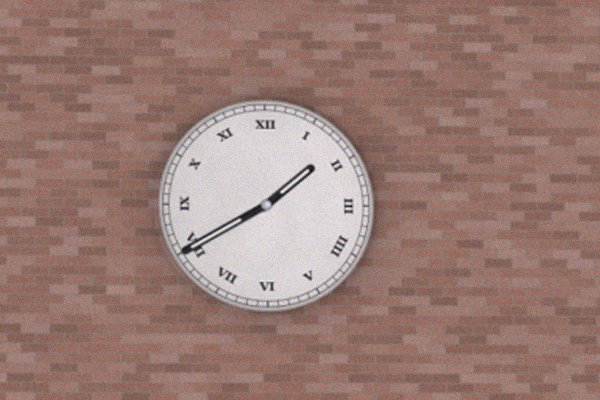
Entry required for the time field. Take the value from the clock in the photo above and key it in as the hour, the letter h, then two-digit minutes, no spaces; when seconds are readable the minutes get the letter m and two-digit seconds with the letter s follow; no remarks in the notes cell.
1h40
